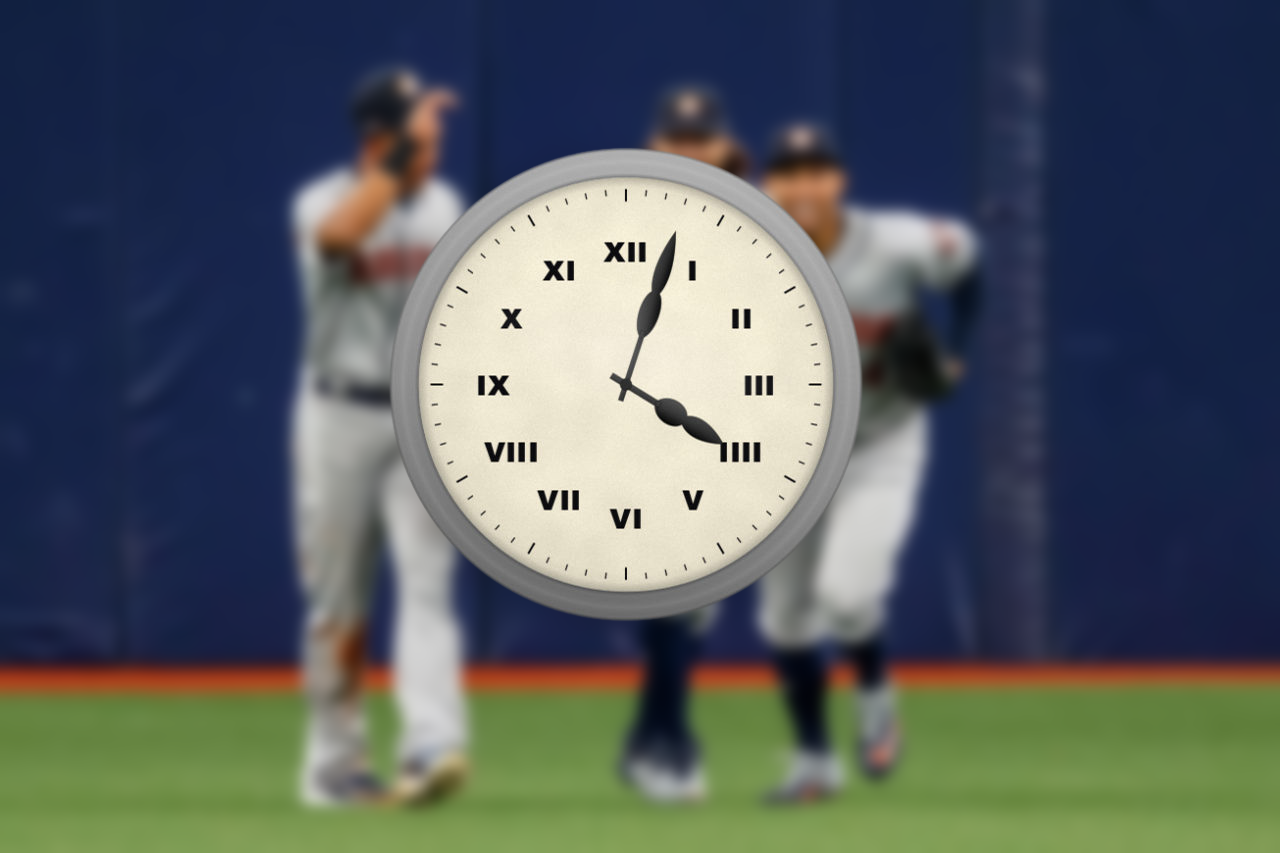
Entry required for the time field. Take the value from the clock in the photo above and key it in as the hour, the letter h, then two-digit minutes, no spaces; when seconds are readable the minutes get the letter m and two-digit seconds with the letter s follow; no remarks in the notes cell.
4h03
